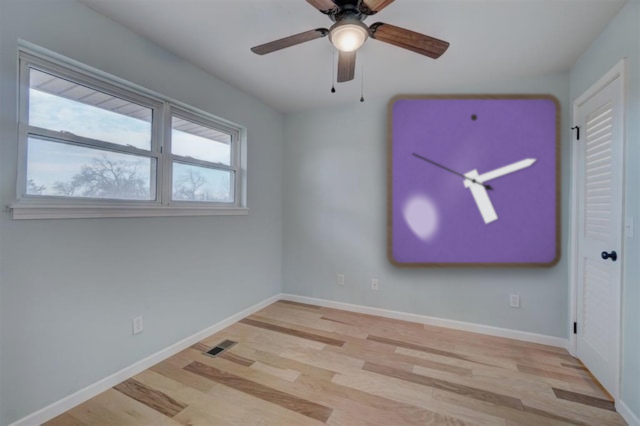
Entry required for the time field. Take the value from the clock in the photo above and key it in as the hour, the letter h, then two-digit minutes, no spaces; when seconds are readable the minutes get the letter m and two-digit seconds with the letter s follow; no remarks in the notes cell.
5h11m49s
